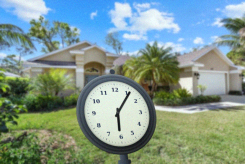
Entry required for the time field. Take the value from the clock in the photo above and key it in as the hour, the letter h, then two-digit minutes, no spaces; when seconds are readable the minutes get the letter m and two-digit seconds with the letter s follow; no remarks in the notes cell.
6h06
